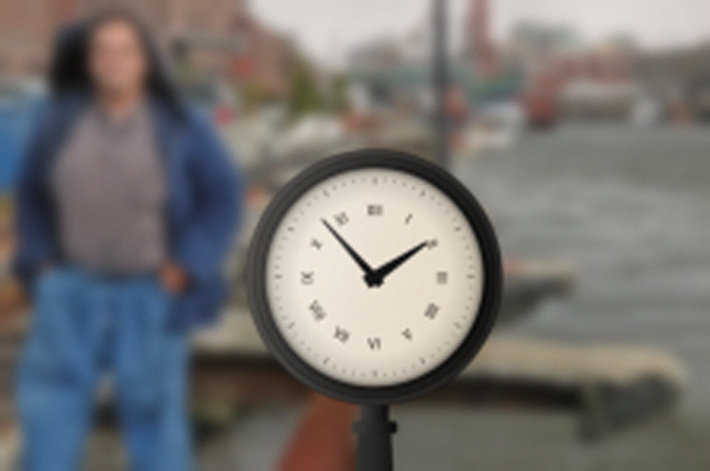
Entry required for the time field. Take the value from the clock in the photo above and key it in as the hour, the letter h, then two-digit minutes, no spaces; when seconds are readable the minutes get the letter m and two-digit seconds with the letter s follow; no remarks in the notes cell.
1h53
